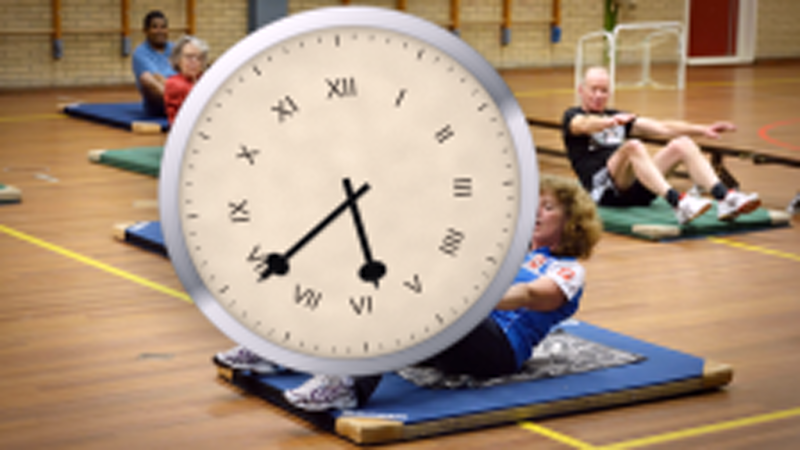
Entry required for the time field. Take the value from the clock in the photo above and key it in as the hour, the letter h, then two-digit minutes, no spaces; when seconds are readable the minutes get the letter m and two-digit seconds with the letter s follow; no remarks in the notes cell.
5h39
